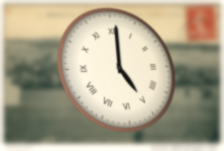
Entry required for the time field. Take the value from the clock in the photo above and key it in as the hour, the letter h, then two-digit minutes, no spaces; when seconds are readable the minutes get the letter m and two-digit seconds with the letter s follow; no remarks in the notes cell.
5h01
